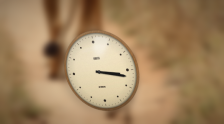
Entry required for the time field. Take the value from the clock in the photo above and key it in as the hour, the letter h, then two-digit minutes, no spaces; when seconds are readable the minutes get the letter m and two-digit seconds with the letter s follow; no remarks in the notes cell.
3h17
